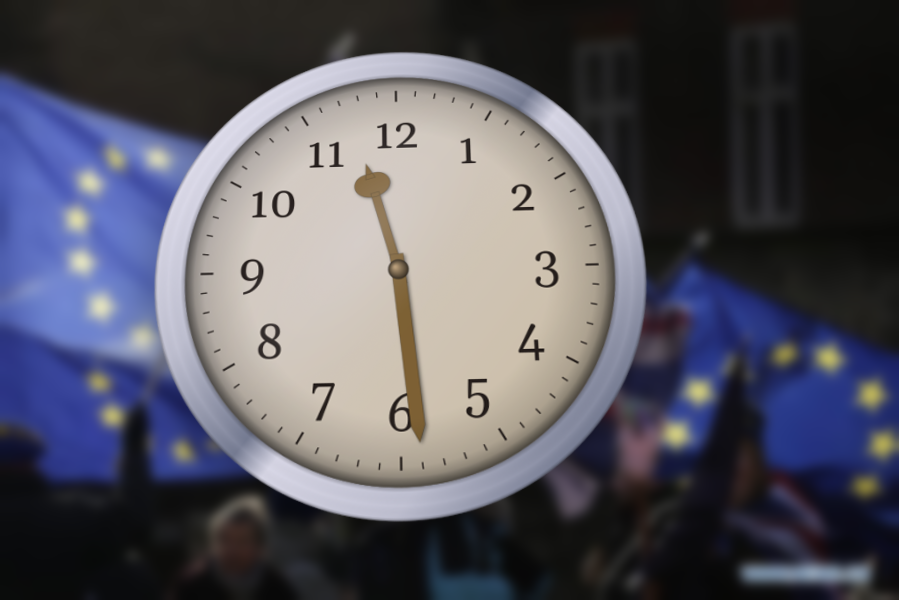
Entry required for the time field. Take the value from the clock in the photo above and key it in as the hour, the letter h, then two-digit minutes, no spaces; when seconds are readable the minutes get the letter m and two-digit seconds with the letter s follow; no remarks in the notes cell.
11h29
